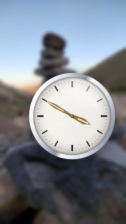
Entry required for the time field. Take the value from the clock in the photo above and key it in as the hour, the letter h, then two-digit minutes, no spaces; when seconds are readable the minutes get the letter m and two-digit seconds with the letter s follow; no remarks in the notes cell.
3h50
